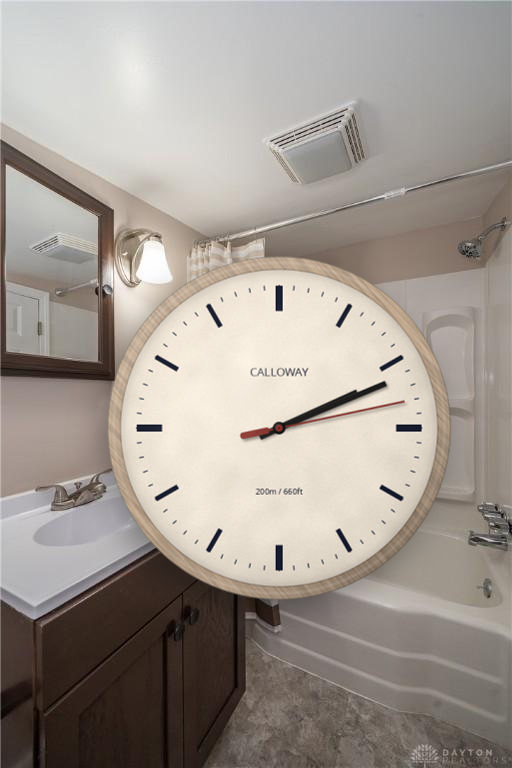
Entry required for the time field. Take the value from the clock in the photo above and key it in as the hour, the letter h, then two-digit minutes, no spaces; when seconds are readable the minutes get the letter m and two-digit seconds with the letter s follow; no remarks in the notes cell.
2h11m13s
